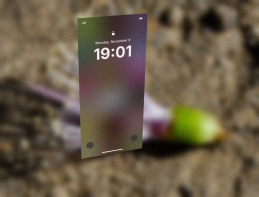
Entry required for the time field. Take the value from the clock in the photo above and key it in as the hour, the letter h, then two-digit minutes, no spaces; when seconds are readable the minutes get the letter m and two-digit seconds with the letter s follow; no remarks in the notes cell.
19h01
